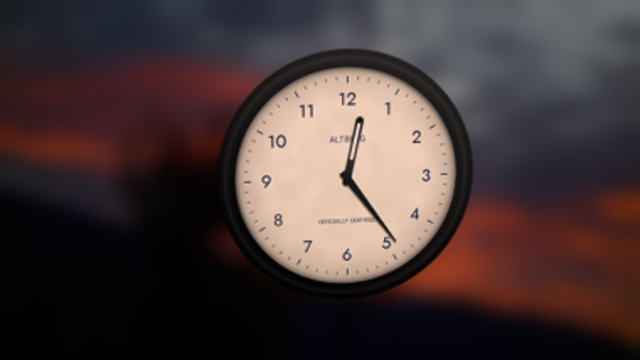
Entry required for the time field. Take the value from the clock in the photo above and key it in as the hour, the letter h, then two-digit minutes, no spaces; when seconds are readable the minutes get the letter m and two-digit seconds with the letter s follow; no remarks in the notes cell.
12h24
